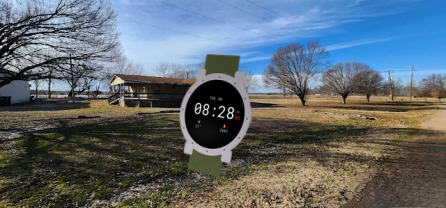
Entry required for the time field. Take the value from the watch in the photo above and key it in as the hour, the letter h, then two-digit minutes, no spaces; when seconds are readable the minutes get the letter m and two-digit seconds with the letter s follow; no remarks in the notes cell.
8h28
